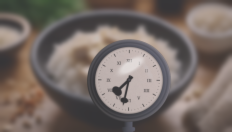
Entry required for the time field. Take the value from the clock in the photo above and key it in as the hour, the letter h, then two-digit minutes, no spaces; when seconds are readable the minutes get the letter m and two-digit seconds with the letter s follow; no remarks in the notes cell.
7h32
